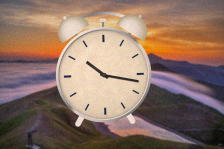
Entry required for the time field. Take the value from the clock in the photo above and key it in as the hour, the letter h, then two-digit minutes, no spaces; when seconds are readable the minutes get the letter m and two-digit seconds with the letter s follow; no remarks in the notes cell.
10h17
